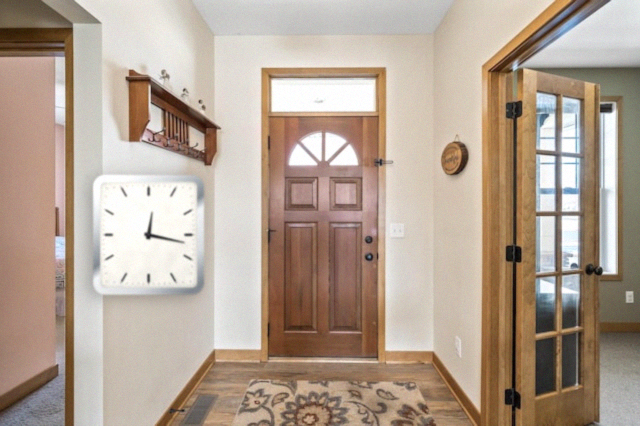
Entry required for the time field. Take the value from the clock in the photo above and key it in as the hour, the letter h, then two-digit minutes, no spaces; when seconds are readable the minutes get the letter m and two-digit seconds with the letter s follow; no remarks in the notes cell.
12h17
